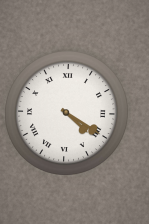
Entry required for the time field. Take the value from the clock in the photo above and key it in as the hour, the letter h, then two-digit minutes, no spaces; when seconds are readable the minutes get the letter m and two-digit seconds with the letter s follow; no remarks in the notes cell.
4h20
